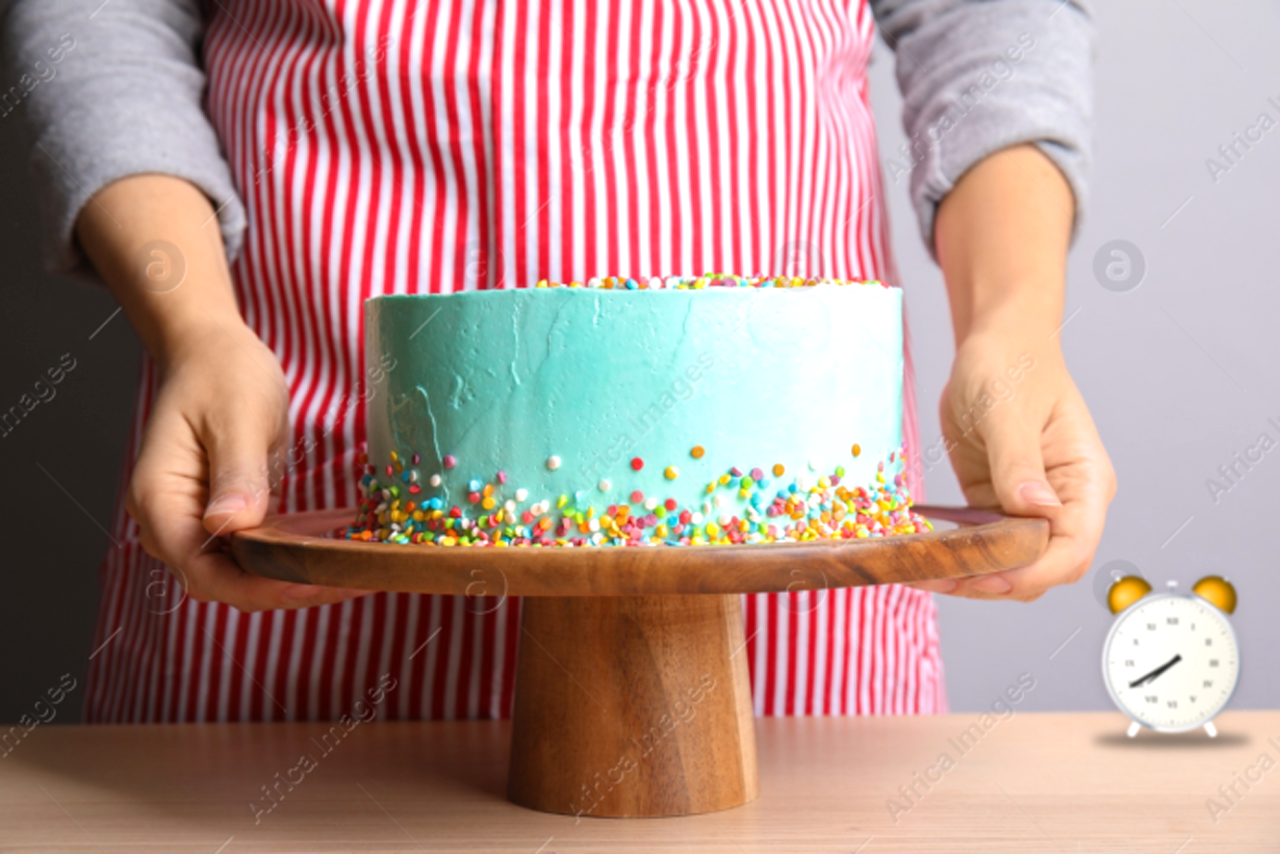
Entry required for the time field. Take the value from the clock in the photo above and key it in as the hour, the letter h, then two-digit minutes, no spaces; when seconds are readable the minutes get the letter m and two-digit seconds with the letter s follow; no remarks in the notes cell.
7h40
